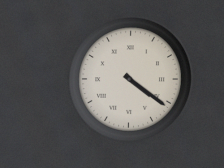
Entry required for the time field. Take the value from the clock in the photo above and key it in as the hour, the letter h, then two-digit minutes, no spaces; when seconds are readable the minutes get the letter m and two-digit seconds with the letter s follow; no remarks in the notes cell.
4h21
